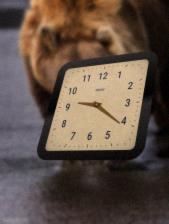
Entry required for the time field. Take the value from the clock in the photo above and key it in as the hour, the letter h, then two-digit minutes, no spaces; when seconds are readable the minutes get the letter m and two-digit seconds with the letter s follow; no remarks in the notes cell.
9h21
